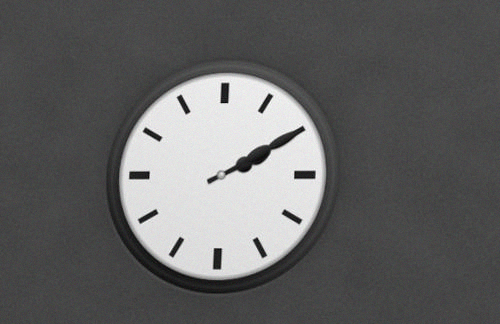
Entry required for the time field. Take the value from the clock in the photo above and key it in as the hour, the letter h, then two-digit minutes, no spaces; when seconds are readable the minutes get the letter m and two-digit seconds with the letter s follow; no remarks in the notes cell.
2h10
